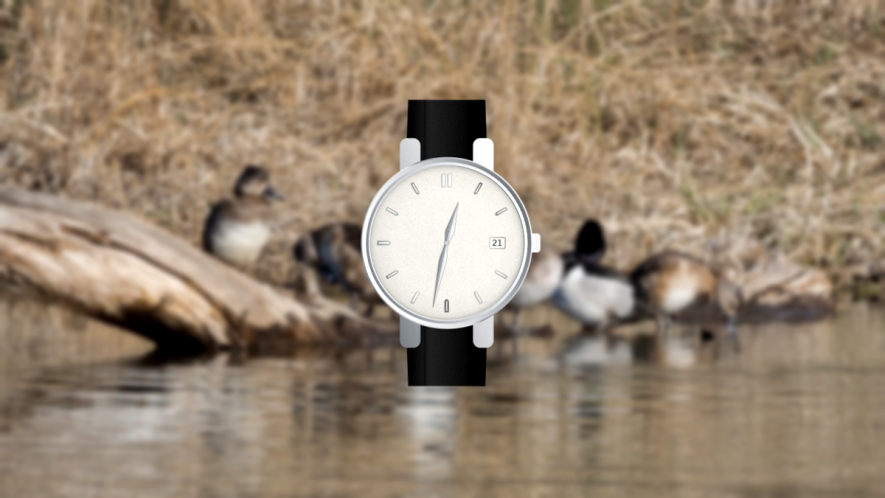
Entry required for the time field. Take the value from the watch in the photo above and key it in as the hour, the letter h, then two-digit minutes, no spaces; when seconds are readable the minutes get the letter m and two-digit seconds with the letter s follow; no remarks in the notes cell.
12h32
